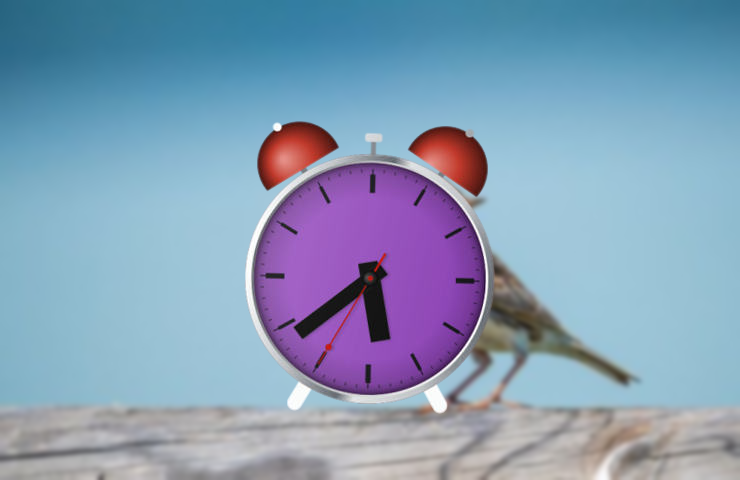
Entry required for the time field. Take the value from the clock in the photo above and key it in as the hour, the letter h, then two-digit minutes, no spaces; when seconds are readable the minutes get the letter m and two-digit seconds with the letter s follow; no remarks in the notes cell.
5h38m35s
